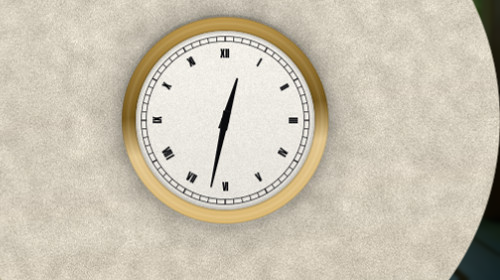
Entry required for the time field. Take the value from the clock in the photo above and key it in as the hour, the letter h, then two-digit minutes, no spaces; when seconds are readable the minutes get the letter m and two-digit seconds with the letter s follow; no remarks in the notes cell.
12h32
